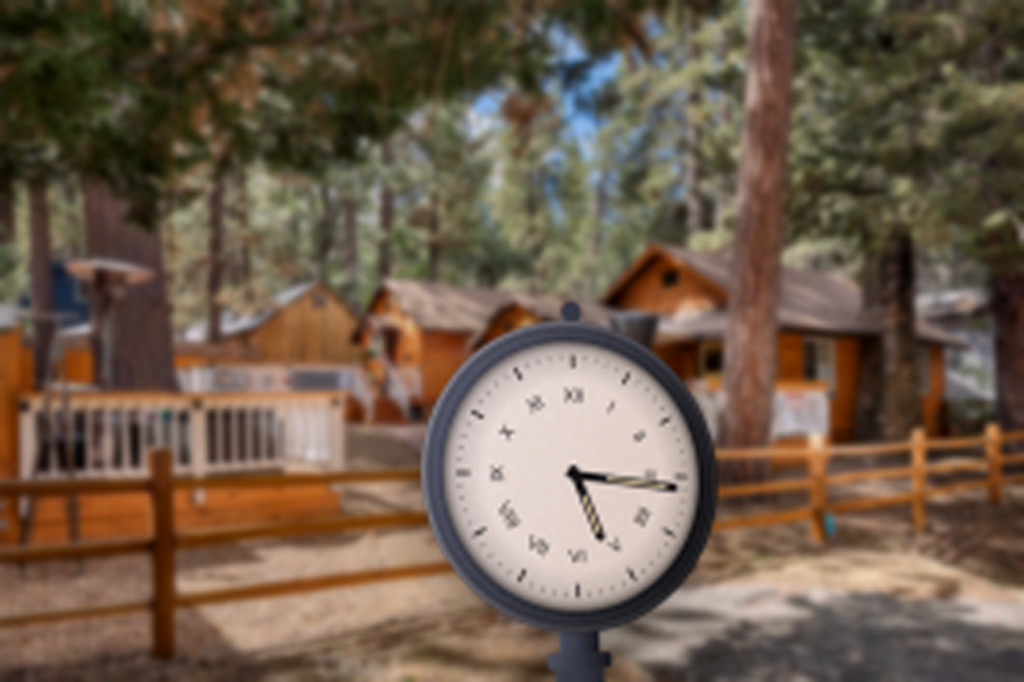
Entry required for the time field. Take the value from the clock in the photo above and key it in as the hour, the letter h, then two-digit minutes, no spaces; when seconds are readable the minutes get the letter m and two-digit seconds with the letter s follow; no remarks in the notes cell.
5h16
